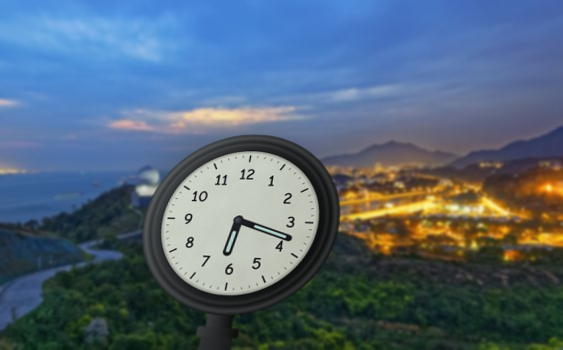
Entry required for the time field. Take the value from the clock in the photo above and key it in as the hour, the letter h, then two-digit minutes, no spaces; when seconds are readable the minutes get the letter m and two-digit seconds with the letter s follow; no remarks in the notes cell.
6h18
